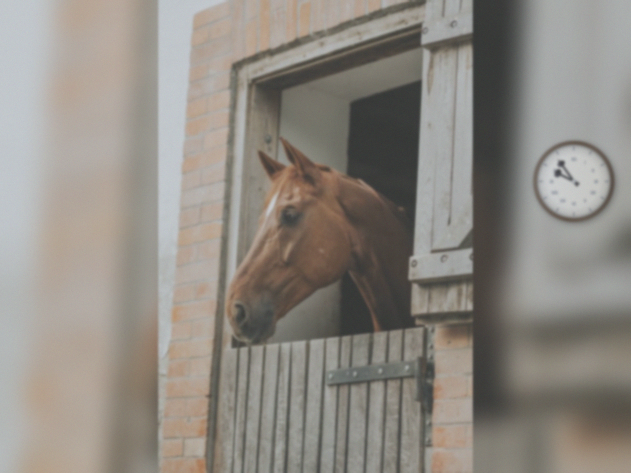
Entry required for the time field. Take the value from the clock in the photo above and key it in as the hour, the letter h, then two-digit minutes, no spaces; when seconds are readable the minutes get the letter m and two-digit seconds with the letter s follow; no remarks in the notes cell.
9h54
